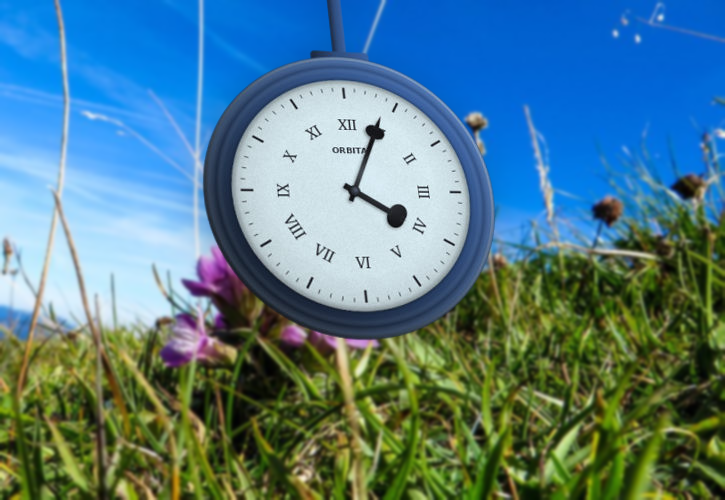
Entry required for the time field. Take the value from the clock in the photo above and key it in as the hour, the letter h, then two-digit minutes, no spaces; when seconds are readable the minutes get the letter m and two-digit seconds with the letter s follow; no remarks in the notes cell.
4h04
